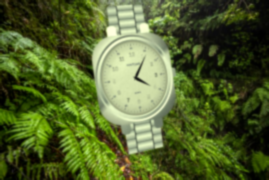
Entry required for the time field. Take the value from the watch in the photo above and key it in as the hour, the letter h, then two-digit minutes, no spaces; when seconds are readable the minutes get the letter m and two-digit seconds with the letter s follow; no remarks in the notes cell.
4h06
